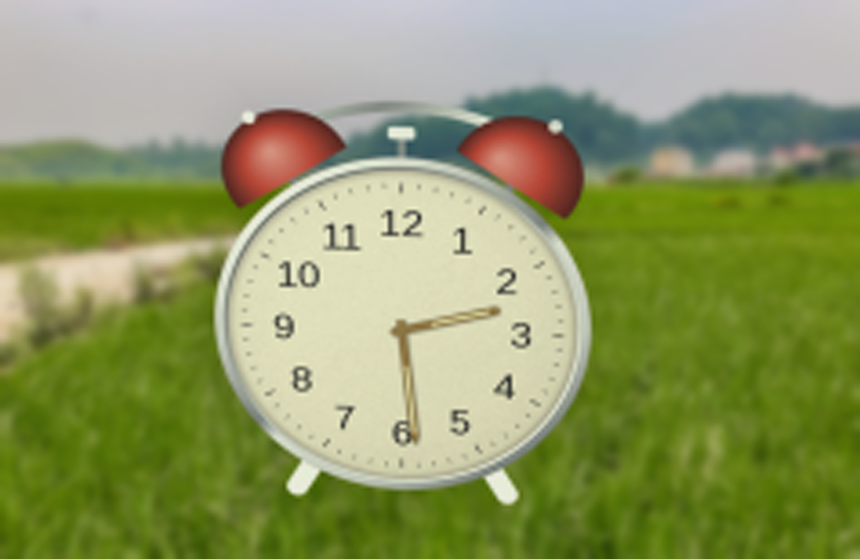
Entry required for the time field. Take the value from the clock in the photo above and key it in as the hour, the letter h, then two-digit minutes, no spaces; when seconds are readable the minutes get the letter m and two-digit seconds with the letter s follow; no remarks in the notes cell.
2h29
